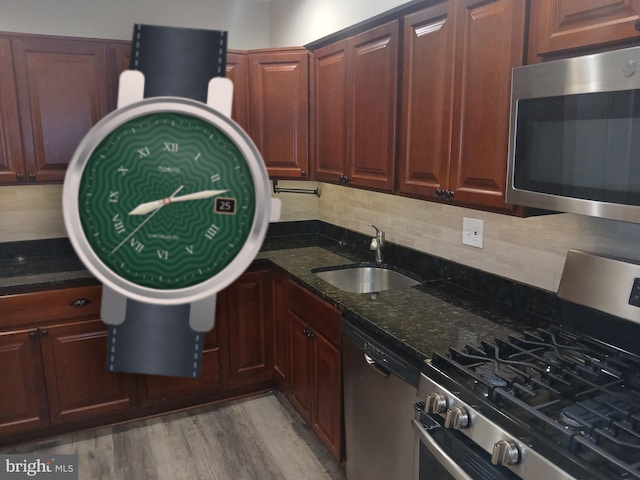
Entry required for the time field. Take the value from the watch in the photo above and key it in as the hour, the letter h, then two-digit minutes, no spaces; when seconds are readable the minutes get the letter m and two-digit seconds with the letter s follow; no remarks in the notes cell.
8h12m37s
